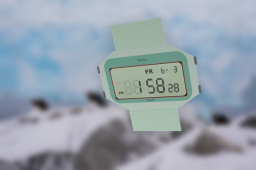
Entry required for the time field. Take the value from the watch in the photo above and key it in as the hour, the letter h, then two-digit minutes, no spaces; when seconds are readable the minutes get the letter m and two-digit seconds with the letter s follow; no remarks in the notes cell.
1h58m28s
